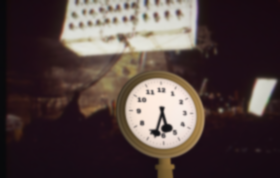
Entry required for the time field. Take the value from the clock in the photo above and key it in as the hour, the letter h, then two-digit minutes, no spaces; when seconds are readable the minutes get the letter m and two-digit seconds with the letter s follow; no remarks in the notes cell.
5h33
